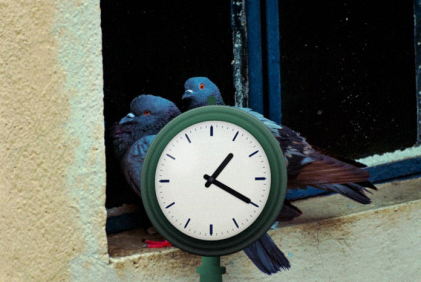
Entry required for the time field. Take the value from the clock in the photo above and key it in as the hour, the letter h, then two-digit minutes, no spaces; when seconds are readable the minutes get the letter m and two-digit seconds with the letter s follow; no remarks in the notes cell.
1h20
